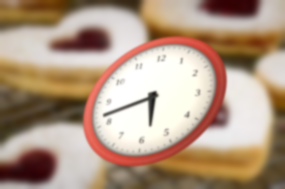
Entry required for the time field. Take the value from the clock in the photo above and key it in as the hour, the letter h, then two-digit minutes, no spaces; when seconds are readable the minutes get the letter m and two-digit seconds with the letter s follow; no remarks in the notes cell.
5h42
